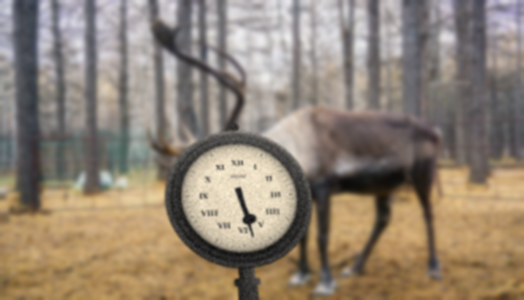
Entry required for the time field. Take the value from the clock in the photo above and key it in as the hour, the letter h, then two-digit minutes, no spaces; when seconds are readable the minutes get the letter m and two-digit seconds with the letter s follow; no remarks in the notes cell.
5h28
